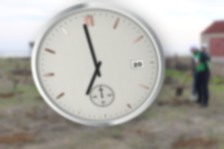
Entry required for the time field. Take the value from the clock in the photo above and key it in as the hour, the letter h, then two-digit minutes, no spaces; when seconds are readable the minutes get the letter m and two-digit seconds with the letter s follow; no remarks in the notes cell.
6h59
